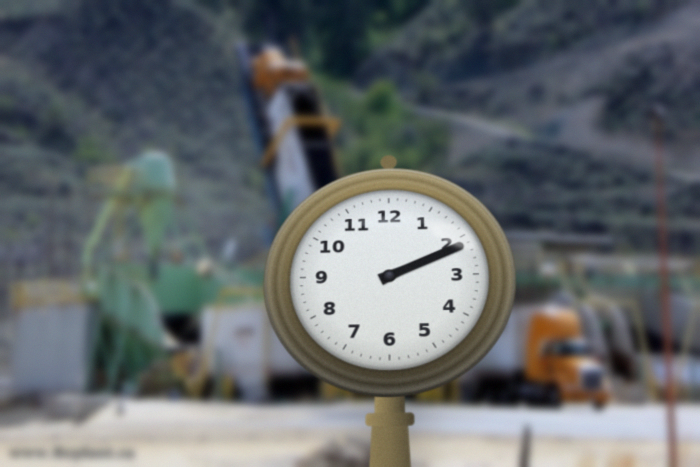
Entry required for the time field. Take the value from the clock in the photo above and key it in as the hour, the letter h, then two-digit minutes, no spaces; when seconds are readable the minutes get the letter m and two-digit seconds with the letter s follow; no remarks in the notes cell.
2h11
